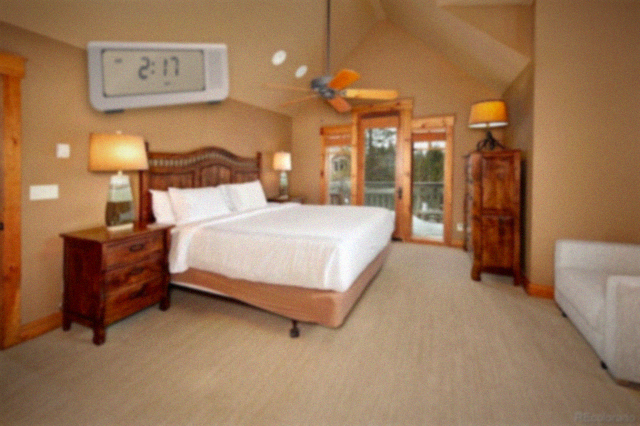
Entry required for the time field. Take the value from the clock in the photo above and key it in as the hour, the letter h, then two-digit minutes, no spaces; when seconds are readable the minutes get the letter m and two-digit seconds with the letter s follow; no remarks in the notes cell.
2h17
